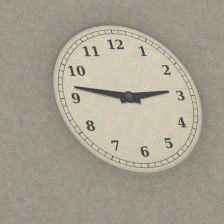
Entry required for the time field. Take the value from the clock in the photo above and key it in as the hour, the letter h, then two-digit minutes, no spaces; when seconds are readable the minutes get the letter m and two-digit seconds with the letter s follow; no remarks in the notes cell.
2h47
